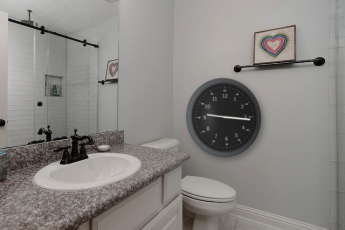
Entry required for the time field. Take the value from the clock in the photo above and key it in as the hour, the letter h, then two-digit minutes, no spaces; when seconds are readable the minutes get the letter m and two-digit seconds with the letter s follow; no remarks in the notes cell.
9h16
